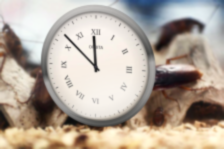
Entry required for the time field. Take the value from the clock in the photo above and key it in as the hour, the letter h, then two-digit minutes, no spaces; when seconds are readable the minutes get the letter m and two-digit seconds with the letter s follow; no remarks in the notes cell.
11h52
